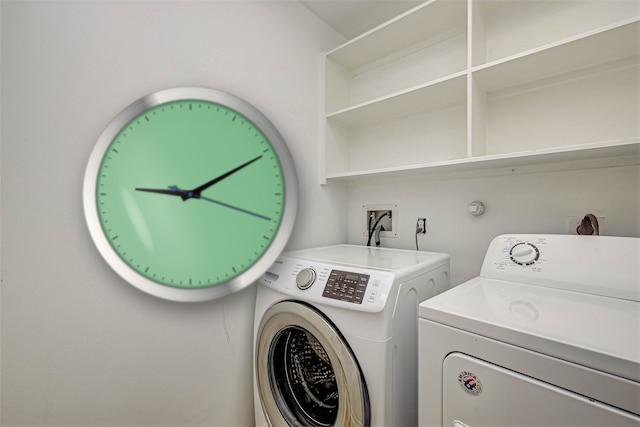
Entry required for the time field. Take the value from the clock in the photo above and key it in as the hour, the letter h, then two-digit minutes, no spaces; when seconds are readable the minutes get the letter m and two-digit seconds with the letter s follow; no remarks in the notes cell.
9h10m18s
